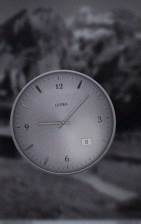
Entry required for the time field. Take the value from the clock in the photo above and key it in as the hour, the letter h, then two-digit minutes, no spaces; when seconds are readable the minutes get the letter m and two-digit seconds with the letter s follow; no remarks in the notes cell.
9h08
